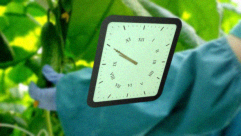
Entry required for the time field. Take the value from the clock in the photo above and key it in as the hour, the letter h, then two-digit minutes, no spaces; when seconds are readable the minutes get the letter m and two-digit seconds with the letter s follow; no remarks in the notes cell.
9h50
